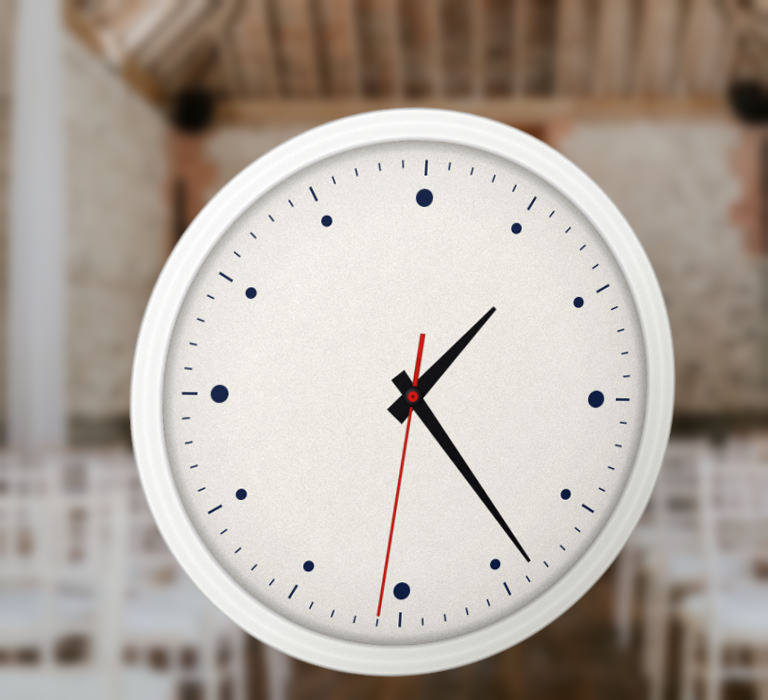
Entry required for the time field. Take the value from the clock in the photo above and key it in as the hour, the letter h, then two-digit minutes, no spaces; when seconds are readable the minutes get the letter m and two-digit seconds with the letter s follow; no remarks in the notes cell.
1h23m31s
